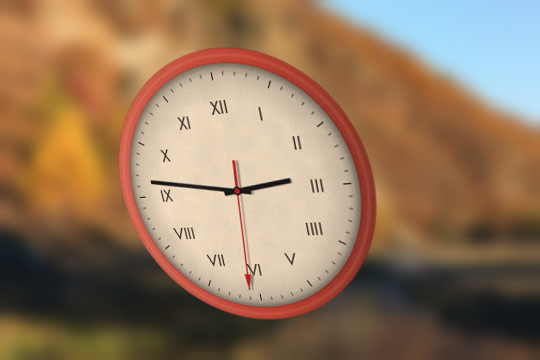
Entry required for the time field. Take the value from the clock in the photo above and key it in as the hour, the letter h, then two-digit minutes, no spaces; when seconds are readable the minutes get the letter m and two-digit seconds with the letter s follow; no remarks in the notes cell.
2h46m31s
